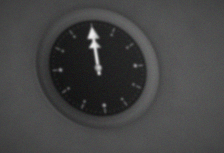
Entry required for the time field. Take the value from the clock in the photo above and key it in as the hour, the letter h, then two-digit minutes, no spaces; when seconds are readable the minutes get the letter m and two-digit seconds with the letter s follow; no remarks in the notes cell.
12h00
